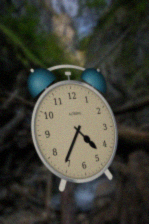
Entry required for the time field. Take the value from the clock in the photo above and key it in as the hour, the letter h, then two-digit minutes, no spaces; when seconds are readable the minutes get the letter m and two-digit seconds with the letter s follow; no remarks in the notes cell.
4h36
